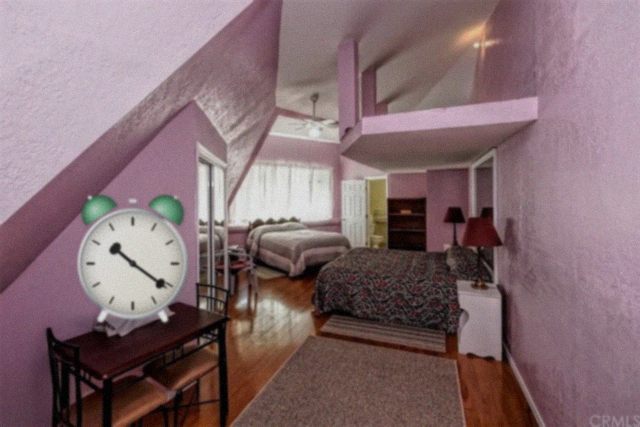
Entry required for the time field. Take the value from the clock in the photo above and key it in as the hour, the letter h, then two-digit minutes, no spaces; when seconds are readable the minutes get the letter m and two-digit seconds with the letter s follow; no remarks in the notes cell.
10h21
